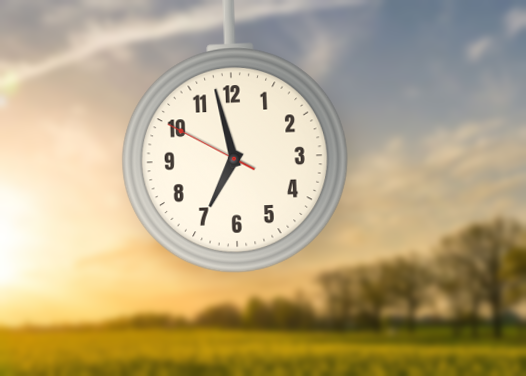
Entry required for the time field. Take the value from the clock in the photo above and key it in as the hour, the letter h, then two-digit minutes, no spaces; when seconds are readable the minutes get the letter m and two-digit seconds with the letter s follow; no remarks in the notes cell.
6h57m50s
